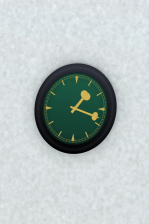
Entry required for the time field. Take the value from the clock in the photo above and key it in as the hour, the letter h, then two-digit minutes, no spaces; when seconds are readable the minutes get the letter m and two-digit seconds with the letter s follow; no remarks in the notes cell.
1h18
